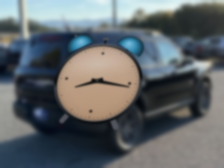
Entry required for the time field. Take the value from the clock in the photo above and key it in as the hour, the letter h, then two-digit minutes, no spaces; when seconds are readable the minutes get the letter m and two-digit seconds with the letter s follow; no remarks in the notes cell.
8h16
